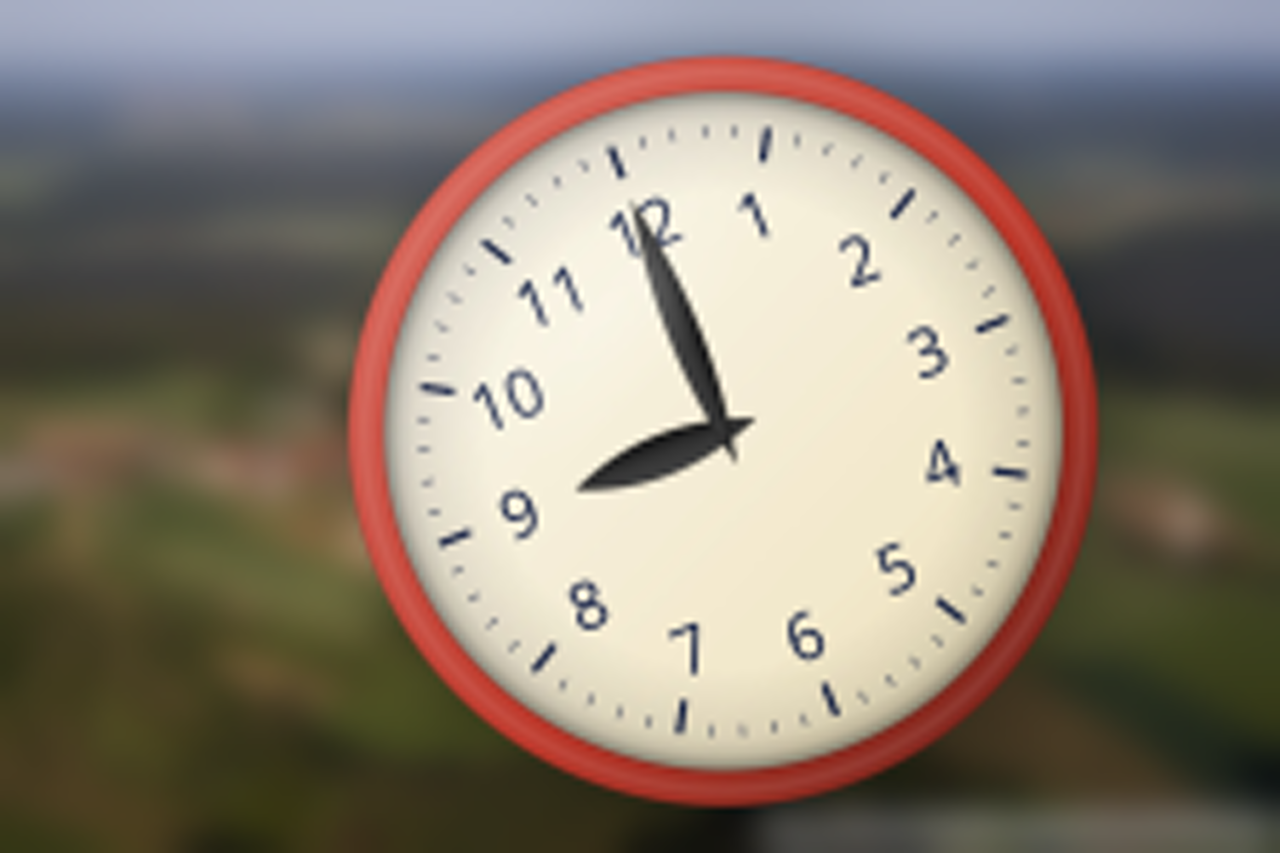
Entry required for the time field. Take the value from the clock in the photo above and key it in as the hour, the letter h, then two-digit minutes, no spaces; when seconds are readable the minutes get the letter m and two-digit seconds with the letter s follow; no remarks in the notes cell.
9h00
